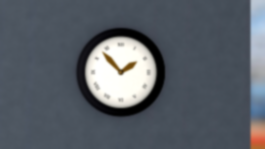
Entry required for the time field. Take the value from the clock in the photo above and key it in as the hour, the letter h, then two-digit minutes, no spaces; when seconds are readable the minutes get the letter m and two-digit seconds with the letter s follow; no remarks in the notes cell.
1h53
